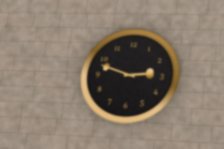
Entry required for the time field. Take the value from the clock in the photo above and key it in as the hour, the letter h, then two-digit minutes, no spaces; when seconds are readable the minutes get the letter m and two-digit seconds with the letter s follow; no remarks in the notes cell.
2h48
